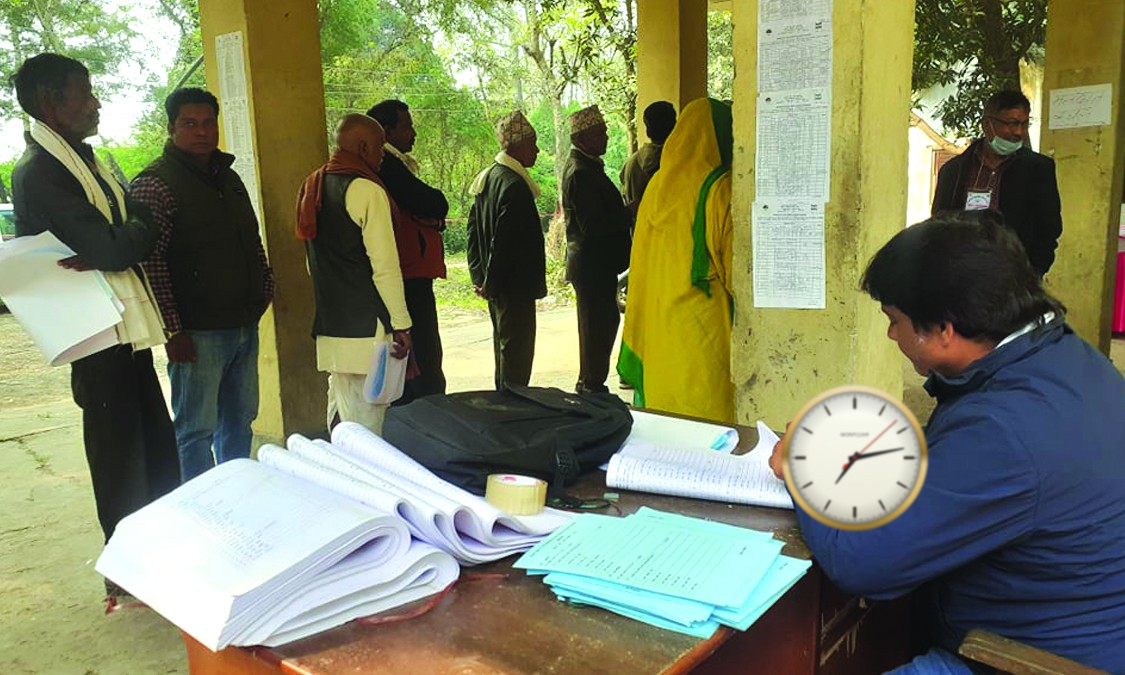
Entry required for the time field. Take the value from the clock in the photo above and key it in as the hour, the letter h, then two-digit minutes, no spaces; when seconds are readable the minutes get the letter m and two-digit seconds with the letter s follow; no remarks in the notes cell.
7h13m08s
